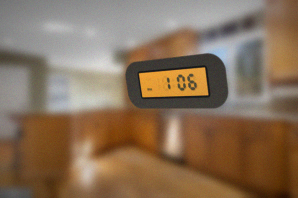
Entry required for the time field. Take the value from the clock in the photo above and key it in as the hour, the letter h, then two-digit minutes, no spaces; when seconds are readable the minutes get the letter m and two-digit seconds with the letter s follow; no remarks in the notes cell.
1h06
